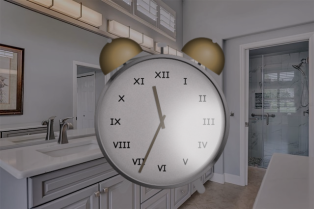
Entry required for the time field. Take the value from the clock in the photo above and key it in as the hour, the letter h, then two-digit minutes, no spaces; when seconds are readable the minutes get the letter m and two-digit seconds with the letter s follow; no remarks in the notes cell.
11h34
